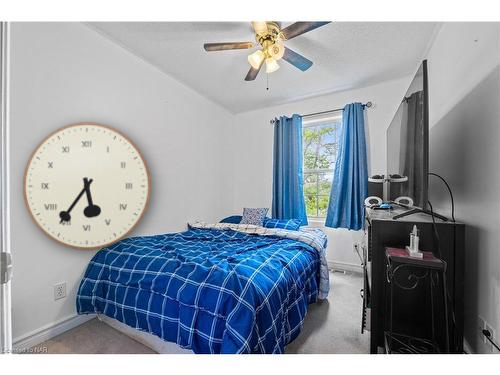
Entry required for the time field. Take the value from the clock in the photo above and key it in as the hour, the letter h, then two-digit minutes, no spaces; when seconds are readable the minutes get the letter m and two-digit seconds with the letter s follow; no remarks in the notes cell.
5h36
